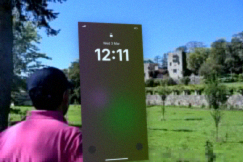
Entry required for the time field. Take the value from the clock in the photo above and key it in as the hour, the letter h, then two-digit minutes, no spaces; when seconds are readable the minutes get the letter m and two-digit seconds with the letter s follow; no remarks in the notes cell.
12h11
